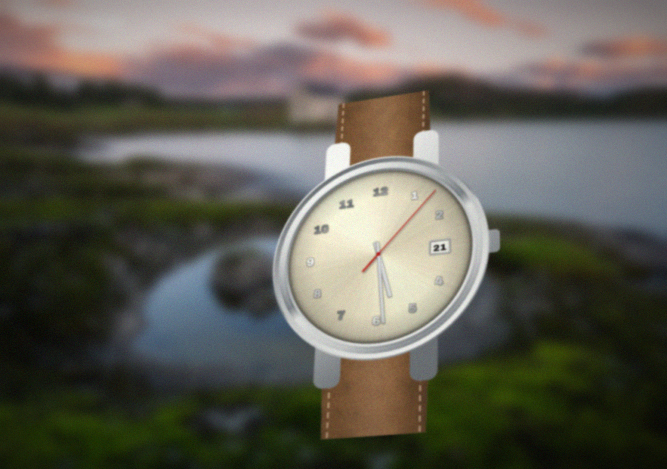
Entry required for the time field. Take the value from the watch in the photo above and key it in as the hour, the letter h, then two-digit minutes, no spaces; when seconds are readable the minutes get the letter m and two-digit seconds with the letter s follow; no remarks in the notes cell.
5h29m07s
